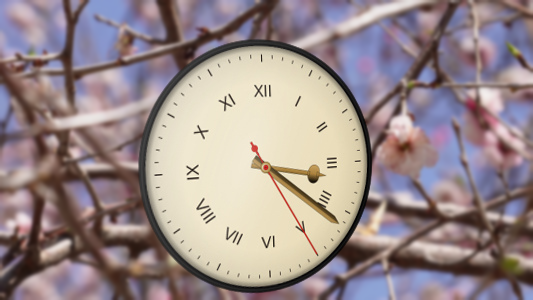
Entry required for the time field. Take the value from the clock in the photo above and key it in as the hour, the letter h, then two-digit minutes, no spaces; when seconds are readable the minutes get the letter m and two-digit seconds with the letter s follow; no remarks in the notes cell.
3h21m25s
